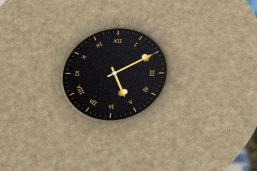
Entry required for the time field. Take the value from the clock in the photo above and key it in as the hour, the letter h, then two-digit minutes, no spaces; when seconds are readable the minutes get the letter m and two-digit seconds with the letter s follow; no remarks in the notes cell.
5h10
